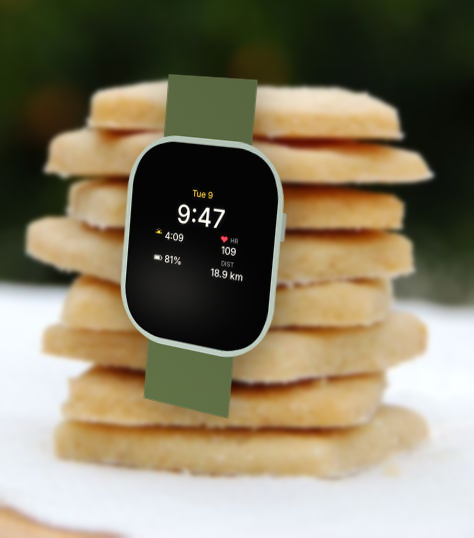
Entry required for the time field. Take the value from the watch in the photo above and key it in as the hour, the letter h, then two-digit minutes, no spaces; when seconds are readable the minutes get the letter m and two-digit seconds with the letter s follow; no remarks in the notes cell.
9h47
